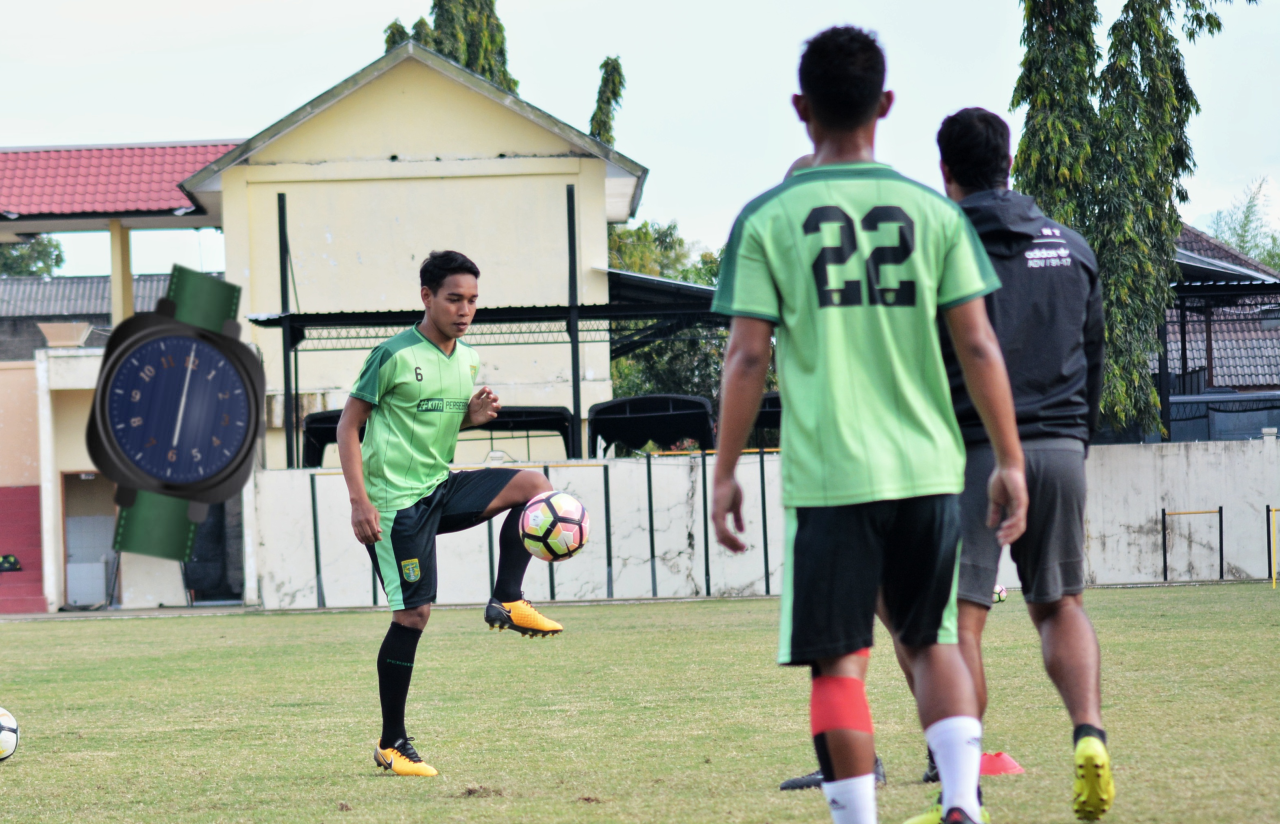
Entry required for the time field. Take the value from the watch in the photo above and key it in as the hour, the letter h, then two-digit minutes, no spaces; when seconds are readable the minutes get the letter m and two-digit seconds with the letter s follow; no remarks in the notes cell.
6h00
